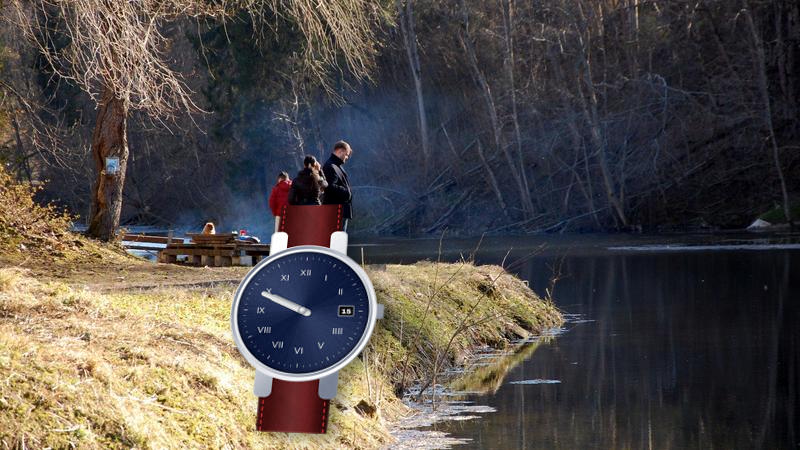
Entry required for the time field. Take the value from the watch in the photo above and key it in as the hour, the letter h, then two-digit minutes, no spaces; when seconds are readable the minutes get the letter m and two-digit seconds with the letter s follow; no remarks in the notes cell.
9h49
